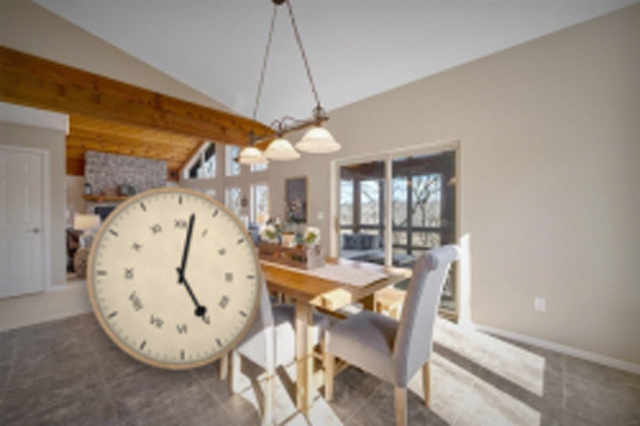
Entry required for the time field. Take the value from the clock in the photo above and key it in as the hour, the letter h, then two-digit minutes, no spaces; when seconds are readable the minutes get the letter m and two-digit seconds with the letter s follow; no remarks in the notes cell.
5h02
